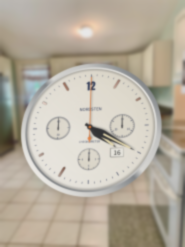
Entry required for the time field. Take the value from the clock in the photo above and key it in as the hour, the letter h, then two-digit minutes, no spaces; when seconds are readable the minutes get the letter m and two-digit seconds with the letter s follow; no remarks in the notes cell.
4h20
